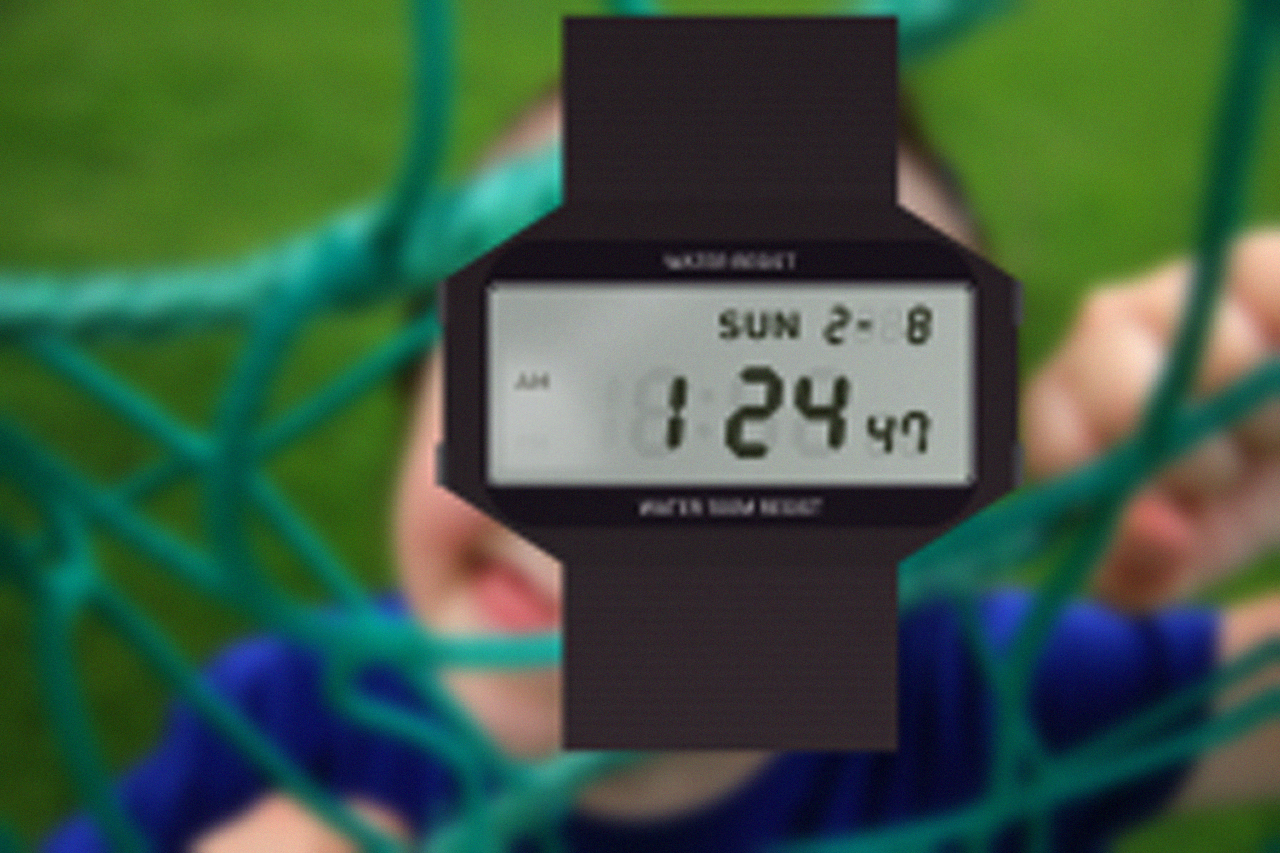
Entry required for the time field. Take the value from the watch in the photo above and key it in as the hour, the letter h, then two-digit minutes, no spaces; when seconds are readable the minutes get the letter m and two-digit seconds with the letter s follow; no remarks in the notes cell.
1h24m47s
